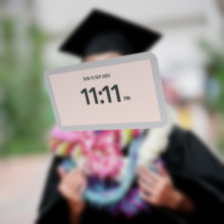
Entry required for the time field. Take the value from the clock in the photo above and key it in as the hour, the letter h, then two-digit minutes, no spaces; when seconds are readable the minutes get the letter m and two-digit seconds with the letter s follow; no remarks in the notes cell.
11h11
